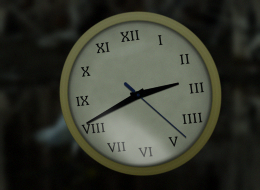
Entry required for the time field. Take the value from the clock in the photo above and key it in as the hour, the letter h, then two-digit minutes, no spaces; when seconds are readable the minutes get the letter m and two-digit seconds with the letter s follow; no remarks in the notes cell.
2h41m23s
